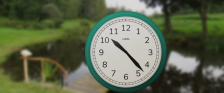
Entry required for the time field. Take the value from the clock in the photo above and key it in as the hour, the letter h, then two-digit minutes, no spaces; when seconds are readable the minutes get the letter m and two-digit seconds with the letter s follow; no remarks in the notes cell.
10h23
